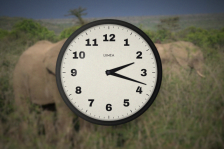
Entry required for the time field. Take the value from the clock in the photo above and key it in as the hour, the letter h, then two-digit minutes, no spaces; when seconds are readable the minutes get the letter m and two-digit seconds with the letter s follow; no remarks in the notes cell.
2h18
